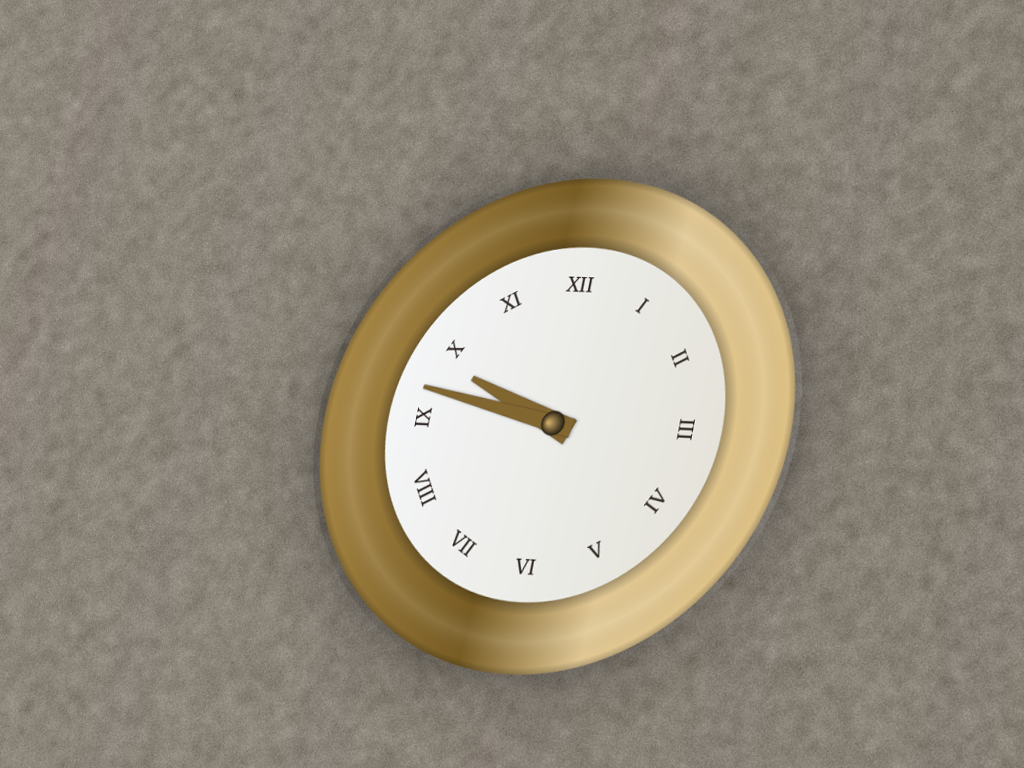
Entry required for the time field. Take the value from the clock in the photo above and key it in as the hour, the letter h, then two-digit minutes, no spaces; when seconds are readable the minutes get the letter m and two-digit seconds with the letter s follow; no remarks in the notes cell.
9h47
